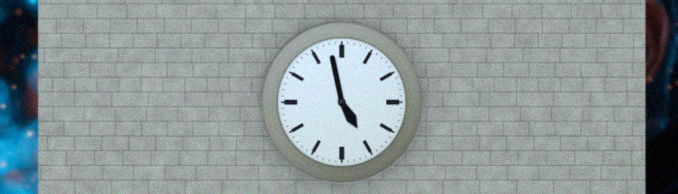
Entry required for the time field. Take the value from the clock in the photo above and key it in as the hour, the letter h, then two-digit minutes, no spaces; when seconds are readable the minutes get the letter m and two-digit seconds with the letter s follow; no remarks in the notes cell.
4h58
